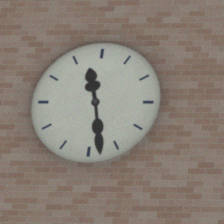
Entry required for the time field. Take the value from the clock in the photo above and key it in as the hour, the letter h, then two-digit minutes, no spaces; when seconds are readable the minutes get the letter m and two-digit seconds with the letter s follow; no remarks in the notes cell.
11h28
